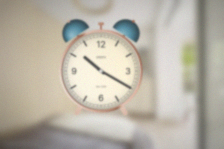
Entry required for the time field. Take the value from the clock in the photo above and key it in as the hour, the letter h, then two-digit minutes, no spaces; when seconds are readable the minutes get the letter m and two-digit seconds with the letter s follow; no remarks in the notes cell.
10h20
